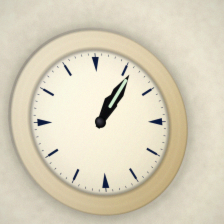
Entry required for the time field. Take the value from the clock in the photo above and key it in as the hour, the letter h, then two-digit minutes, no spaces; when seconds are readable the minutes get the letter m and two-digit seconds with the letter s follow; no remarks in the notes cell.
1h06
